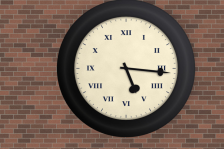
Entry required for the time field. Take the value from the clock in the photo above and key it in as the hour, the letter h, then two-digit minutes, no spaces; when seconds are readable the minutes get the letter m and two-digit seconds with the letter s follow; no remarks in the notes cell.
5h16
